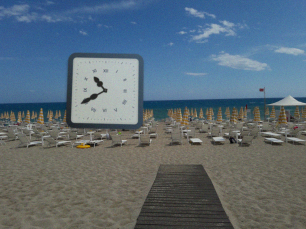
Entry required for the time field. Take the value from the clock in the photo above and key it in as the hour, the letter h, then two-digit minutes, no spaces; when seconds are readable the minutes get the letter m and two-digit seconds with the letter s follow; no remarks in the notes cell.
10h40
